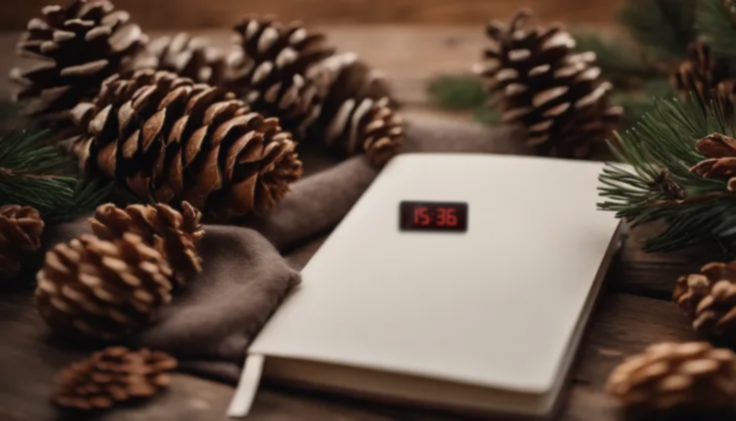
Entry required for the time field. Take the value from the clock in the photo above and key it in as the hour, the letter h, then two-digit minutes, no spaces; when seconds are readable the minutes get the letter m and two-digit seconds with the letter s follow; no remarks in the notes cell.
15h36
